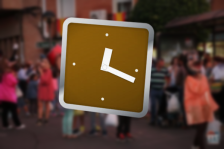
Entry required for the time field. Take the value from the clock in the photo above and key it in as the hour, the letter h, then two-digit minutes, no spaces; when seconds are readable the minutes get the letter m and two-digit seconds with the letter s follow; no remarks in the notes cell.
12h18
